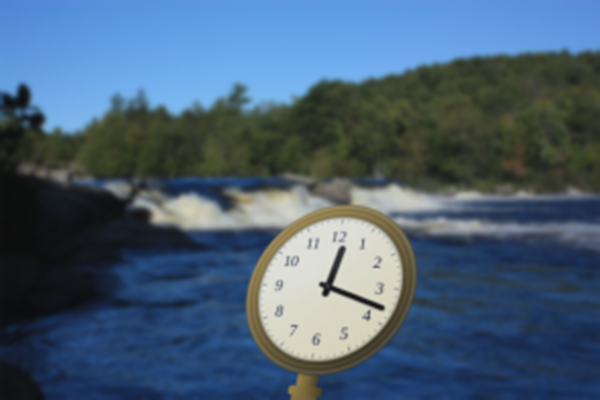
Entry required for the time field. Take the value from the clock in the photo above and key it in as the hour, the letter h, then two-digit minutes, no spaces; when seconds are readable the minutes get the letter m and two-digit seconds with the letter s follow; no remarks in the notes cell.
12h18
